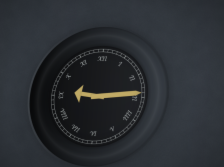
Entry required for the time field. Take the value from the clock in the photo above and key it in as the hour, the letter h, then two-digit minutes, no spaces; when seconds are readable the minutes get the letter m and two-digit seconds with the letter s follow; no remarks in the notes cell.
9h14
